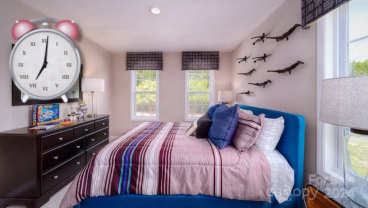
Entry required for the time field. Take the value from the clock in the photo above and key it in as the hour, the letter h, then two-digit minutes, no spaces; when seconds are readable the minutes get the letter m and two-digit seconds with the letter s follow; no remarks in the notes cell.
7h01
